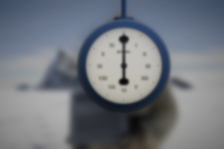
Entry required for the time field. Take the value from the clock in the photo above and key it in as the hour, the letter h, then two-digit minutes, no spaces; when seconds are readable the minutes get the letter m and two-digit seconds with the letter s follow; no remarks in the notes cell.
6h00
